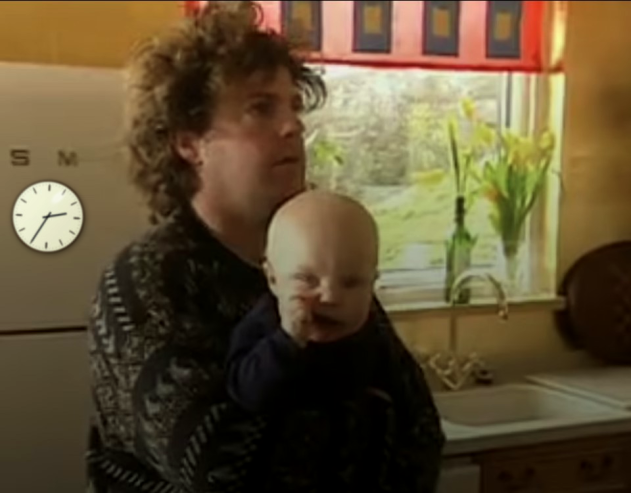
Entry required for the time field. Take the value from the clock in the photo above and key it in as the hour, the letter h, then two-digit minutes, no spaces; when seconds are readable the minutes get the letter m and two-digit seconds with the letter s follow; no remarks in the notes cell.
2h35
